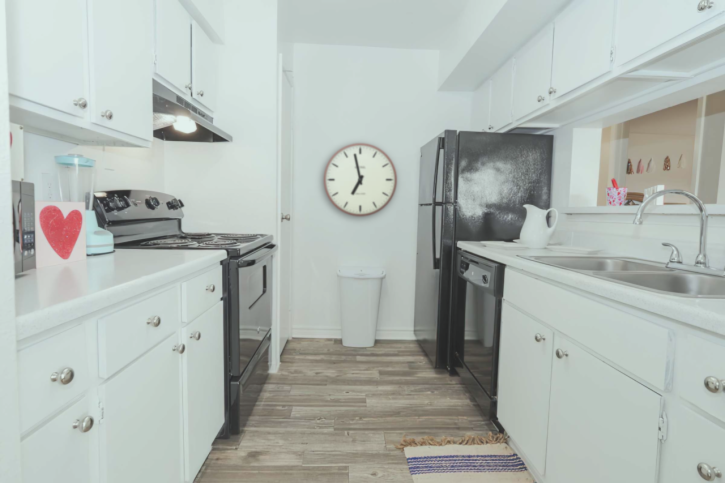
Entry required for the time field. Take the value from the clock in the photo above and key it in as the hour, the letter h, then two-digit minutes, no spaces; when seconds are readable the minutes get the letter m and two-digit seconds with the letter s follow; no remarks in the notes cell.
6h58
